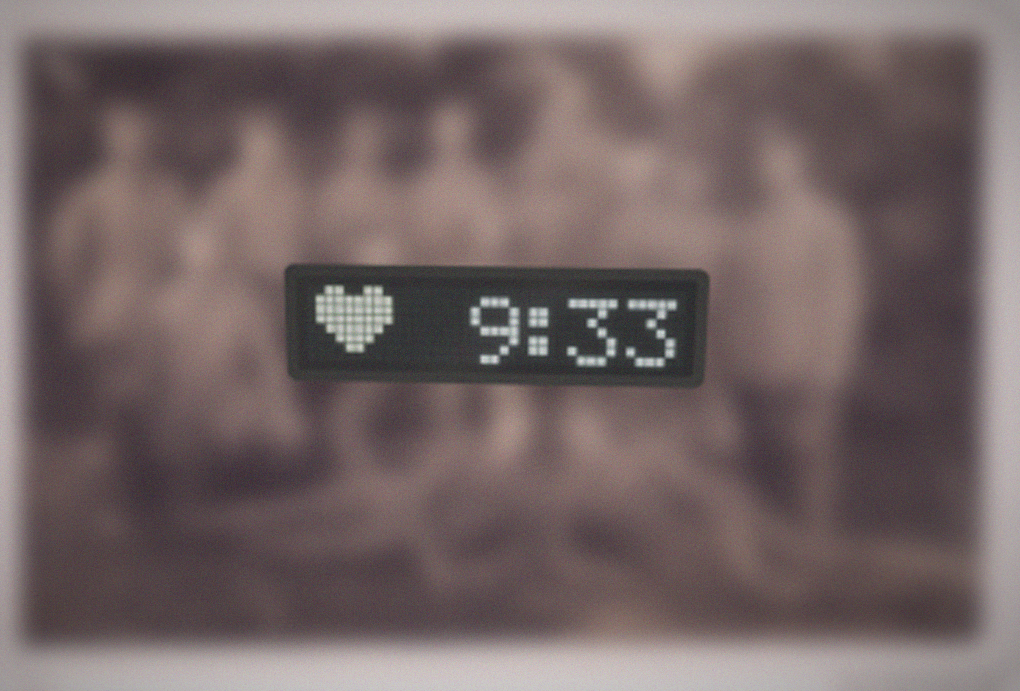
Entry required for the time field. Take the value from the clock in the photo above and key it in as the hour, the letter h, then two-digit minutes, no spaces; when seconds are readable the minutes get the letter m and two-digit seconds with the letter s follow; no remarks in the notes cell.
9h33
